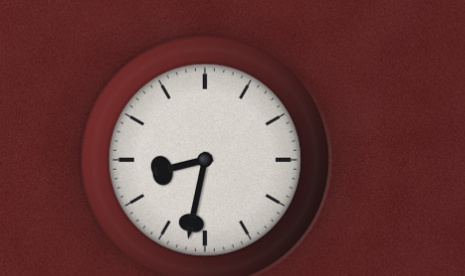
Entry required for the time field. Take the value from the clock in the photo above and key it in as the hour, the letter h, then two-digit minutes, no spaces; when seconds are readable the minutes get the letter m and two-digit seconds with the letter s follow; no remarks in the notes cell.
8h32
